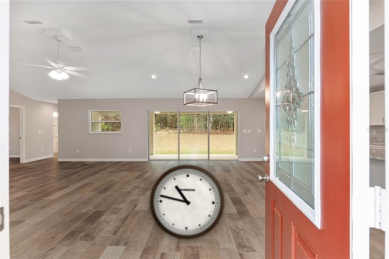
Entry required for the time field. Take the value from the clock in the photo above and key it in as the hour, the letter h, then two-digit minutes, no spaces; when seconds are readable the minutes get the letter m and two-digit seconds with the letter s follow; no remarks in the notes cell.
10h47
